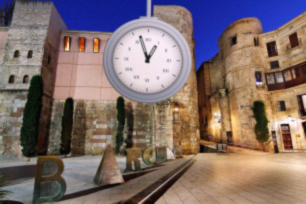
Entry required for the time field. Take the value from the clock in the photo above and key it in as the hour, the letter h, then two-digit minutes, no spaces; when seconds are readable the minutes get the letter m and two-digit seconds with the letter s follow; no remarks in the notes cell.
12h57
